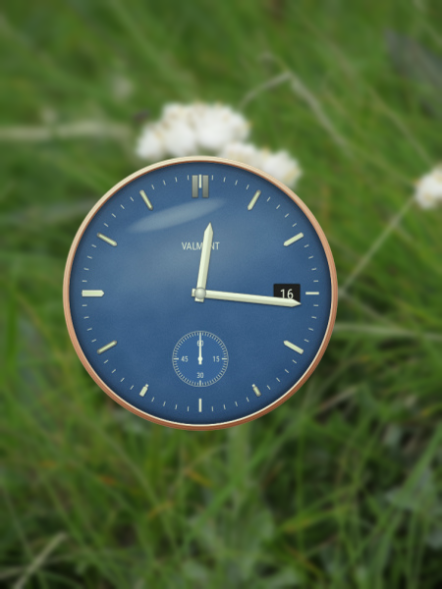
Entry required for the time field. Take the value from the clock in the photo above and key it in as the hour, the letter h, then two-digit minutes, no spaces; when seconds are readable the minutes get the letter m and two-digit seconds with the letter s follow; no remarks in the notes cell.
12h16
